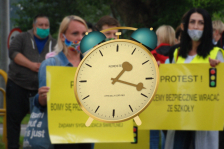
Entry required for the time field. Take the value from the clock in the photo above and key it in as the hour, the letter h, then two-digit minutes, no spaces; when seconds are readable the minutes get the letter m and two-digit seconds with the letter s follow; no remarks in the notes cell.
1h18
